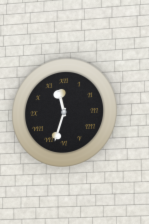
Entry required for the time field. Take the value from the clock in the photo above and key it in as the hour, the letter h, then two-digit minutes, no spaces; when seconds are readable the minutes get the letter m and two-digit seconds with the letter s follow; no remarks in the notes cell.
11h33
